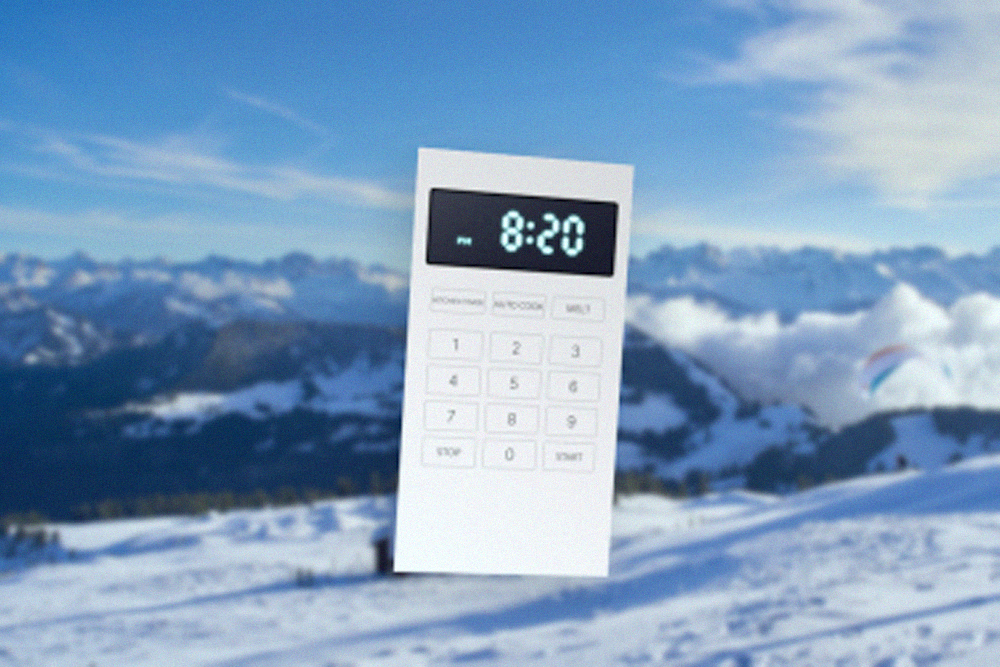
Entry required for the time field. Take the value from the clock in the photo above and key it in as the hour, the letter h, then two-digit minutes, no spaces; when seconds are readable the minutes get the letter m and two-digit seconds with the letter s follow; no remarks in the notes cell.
8h20
